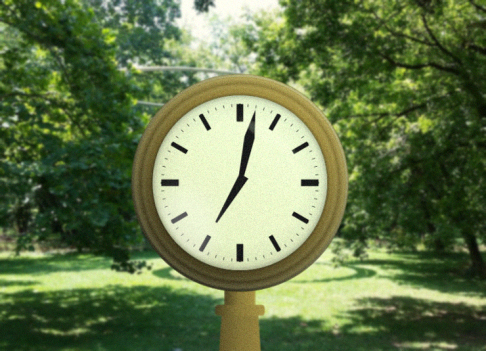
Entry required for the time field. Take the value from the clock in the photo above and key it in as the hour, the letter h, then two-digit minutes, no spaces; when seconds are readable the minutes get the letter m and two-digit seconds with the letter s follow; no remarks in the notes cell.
7h02
